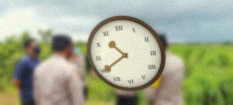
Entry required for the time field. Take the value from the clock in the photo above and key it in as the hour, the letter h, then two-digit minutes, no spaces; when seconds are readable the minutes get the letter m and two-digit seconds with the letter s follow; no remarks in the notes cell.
10h40
